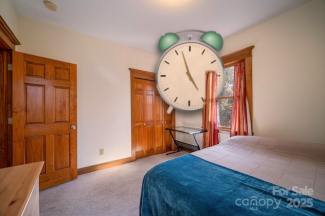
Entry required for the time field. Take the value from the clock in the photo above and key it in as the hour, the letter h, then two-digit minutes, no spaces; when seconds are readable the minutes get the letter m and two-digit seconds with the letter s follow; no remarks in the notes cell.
4h57
